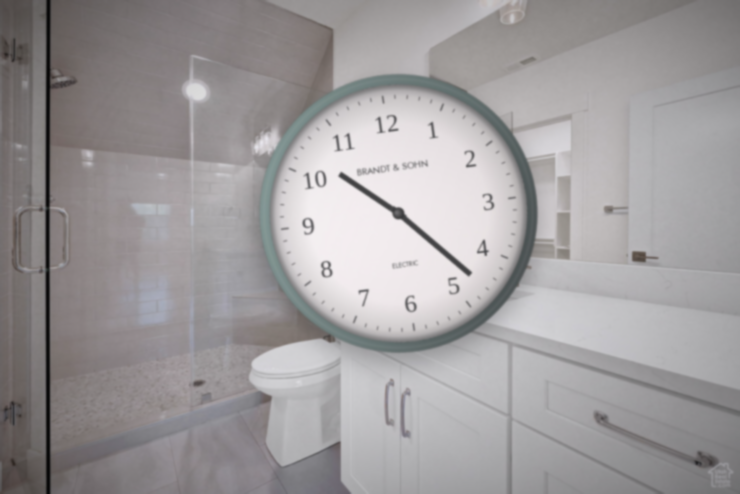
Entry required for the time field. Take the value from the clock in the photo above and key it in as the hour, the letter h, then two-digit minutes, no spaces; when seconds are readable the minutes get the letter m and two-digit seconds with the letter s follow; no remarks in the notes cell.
10h23
